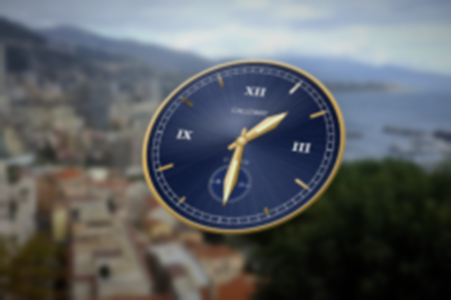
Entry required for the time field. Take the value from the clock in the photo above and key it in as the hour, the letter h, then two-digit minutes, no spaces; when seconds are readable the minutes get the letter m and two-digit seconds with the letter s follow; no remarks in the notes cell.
1h30
